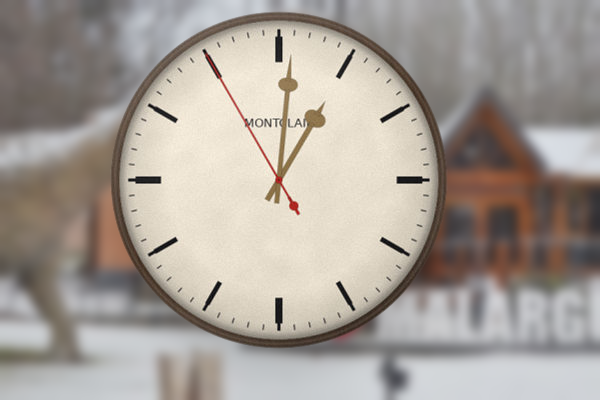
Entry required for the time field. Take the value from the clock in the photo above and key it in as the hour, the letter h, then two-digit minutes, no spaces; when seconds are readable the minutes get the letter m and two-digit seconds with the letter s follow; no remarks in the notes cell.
1h00m55s
